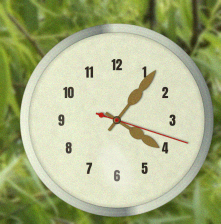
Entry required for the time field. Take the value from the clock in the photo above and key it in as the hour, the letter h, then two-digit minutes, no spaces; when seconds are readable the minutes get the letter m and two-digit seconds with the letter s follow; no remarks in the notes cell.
4h06m18s
